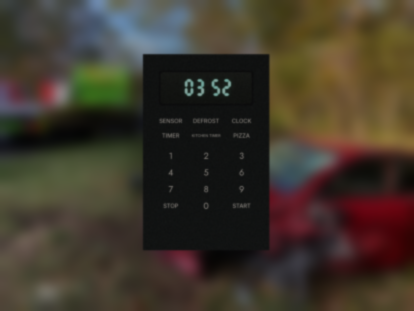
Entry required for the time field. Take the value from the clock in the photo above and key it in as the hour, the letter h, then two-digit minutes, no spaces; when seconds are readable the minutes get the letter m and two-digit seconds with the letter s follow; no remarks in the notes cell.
3h52
